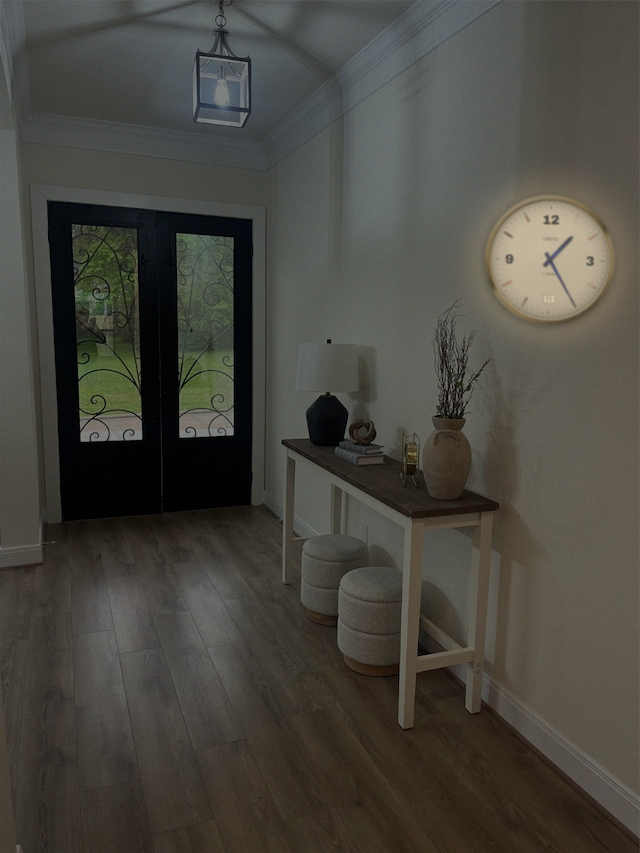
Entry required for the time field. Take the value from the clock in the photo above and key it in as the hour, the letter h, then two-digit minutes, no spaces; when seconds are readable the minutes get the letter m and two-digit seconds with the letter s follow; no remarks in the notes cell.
1h25
